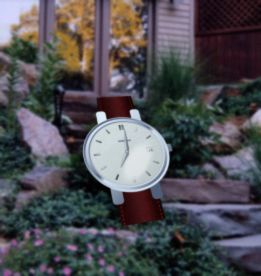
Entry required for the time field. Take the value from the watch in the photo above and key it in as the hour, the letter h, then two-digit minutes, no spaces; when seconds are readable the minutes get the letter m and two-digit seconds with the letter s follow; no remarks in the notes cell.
7h01
